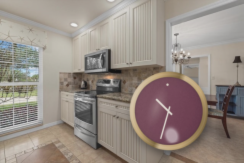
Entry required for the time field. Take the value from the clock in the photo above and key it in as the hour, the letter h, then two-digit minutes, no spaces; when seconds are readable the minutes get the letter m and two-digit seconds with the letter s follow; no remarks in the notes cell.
10h33
